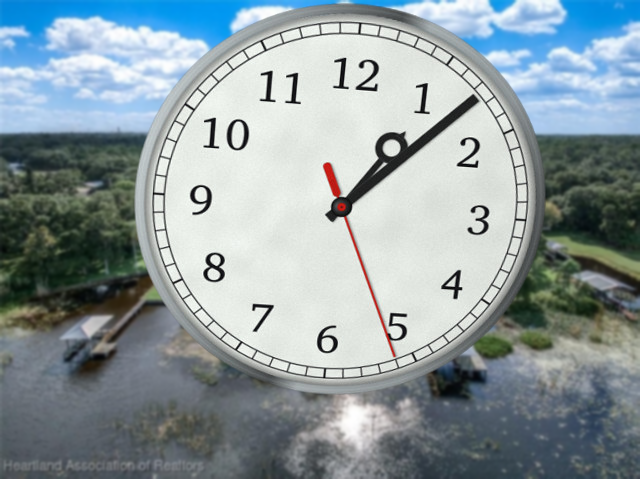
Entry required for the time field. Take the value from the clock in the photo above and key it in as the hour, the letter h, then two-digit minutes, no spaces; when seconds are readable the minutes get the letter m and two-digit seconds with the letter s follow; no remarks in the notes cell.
1h07m26s
